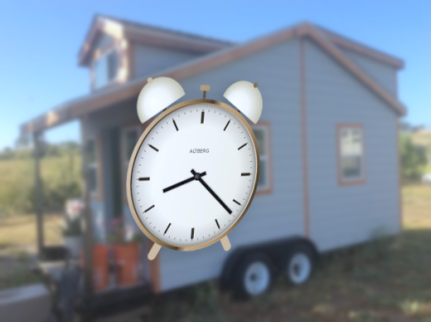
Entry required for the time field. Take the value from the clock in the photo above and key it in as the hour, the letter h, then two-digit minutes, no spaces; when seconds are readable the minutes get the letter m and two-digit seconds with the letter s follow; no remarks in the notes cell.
8h22
